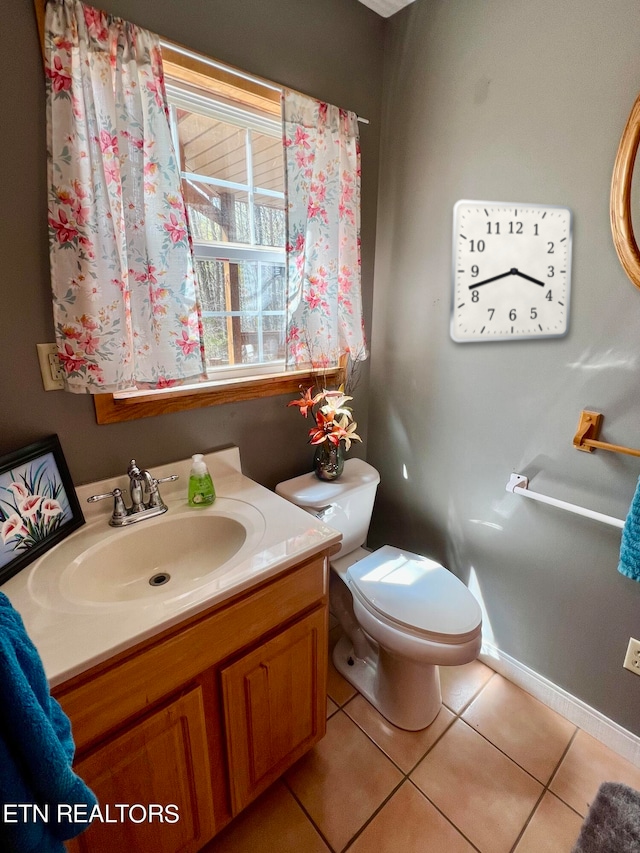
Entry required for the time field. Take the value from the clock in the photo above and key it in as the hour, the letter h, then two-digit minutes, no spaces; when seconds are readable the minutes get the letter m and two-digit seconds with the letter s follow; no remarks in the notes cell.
3h42
